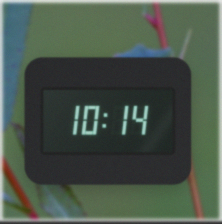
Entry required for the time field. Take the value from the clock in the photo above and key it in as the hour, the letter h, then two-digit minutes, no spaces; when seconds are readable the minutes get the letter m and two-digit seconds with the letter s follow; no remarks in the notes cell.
10h14
